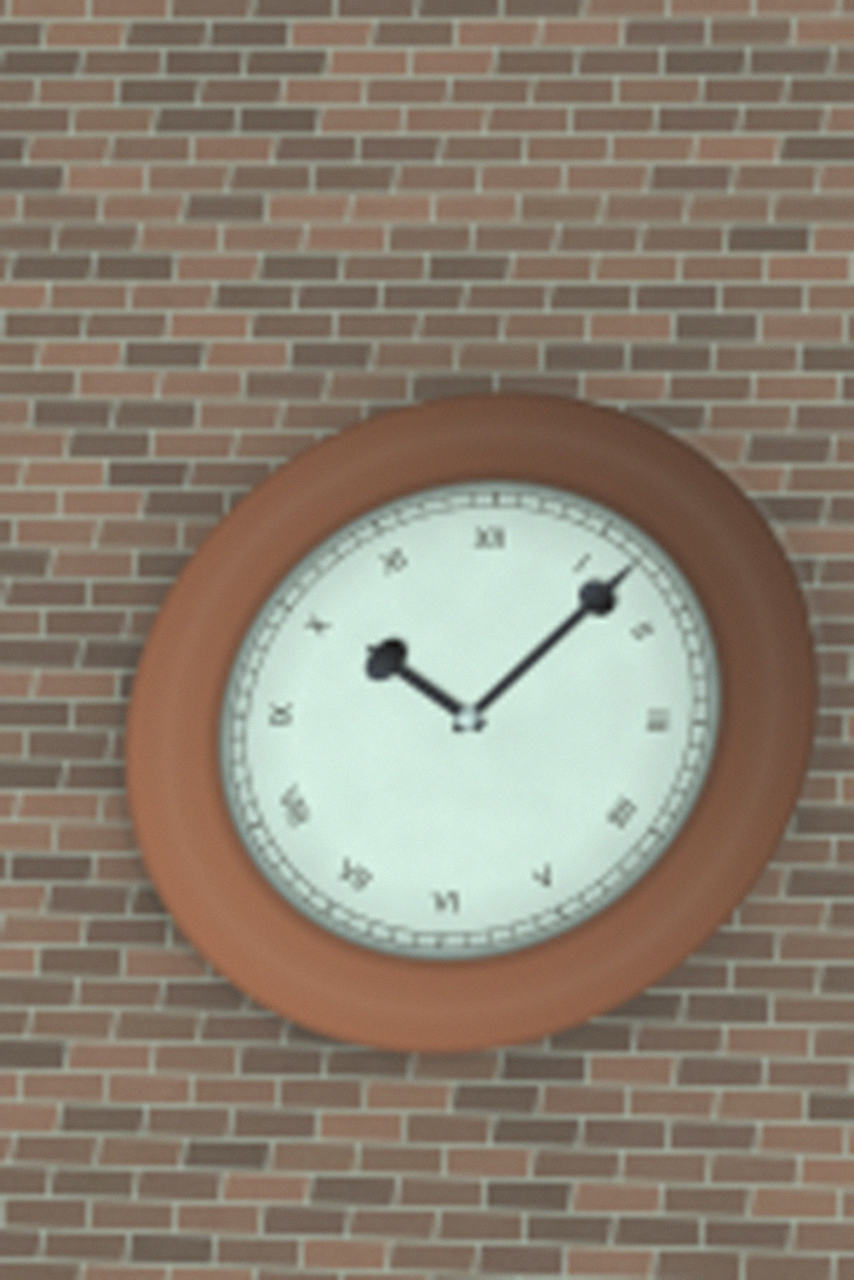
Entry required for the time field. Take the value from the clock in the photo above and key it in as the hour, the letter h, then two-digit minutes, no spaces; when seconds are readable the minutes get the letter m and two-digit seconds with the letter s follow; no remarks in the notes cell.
10h07
